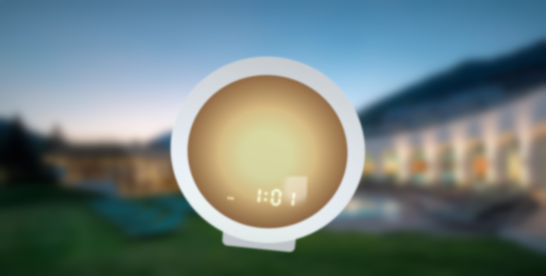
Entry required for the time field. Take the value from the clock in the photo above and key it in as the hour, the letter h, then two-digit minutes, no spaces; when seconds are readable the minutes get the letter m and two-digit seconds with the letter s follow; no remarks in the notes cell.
1h01
